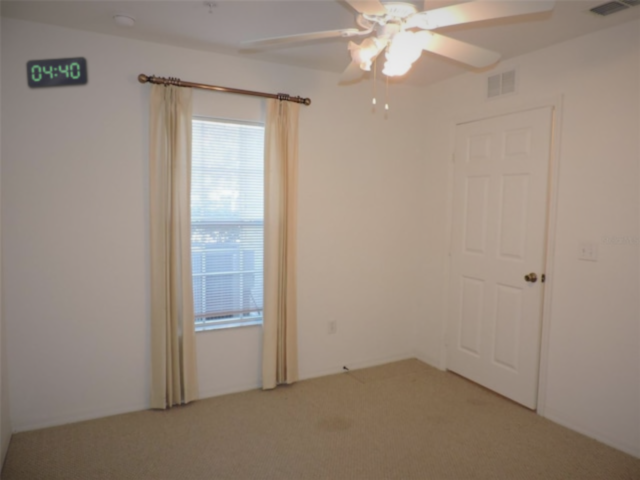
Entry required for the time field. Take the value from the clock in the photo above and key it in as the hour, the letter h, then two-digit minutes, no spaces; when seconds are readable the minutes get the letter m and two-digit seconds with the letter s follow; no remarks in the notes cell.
4h40
